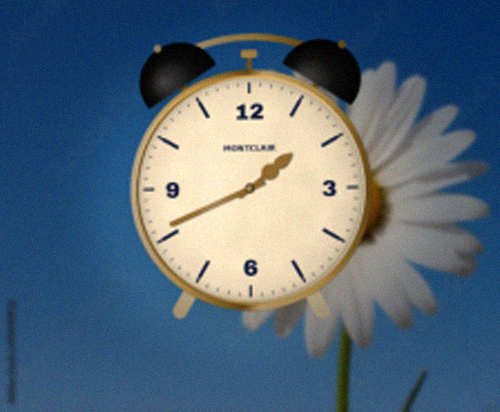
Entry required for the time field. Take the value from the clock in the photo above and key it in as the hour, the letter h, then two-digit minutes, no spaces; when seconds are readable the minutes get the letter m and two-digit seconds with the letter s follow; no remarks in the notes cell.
1h41
